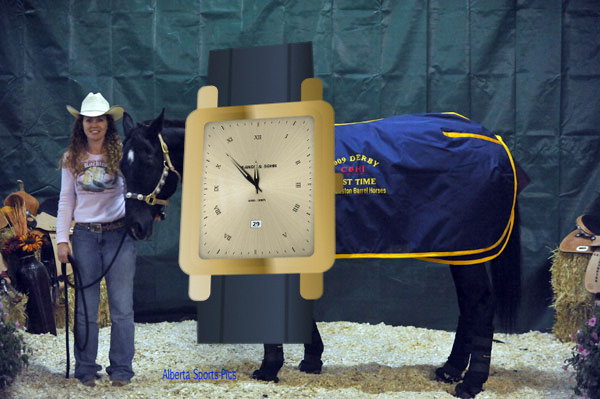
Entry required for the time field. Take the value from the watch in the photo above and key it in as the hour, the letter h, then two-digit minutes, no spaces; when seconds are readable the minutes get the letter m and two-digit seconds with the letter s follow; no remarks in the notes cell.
11h53
